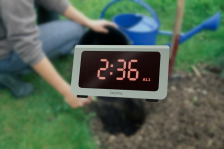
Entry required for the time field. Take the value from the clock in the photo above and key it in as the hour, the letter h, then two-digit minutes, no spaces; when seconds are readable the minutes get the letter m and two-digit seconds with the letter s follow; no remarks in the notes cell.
2h36
